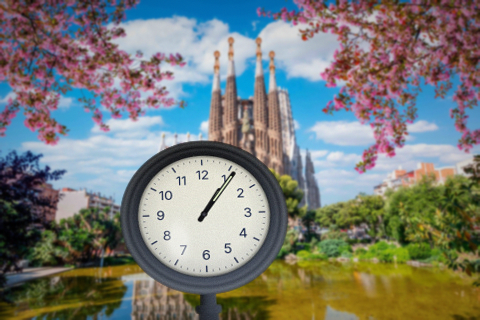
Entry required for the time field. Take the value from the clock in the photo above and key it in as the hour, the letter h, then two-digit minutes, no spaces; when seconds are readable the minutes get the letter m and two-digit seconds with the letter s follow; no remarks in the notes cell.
1h06
